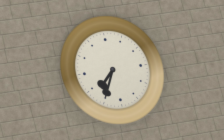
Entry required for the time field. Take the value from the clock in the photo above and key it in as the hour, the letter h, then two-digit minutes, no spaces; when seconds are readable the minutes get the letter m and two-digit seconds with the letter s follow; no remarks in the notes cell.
7h35
